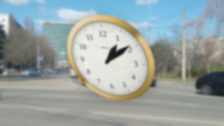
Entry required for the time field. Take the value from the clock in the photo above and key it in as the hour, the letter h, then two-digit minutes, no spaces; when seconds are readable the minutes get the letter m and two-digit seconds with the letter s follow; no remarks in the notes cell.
1h09
